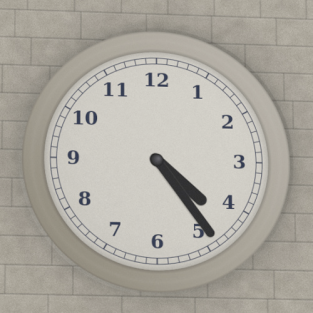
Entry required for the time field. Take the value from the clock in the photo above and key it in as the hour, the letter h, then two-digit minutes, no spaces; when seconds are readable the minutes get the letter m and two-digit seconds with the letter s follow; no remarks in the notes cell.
4h24
